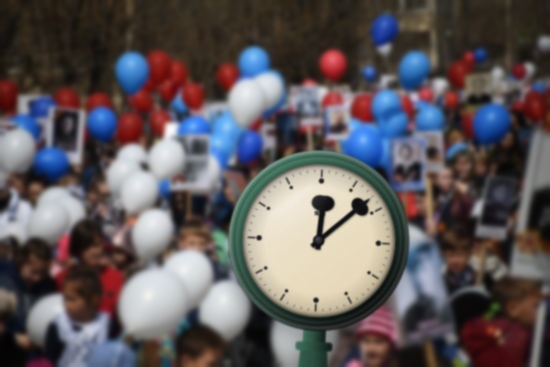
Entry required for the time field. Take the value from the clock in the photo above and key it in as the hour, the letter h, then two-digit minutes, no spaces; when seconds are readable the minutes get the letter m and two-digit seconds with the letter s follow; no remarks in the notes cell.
12h08
